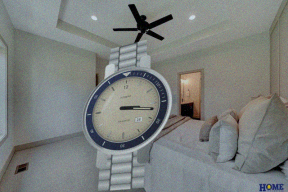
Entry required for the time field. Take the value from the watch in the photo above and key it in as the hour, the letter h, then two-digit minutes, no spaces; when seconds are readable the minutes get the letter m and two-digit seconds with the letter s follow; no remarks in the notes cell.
3h17
